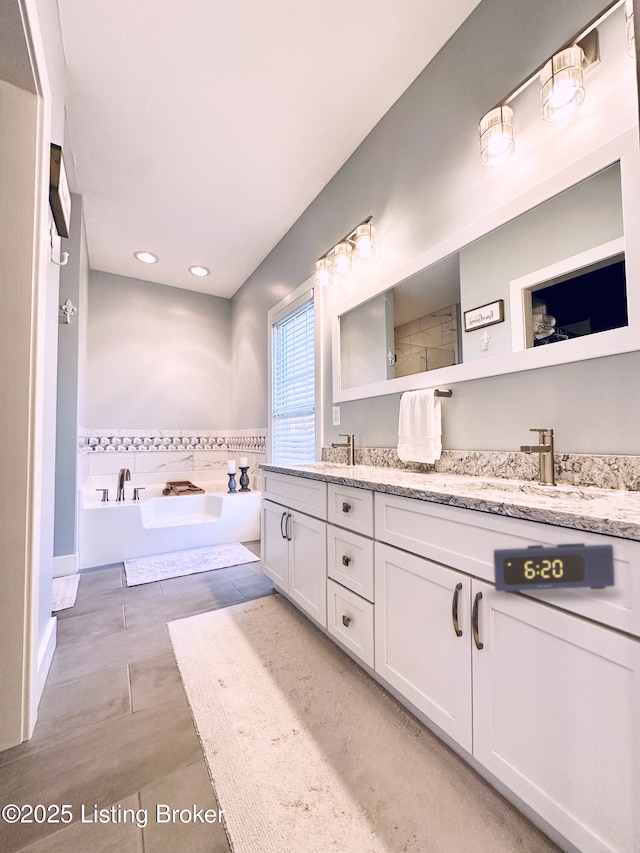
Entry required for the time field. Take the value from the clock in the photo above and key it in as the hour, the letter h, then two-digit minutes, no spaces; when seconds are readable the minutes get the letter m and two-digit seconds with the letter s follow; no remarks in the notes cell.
6h20
